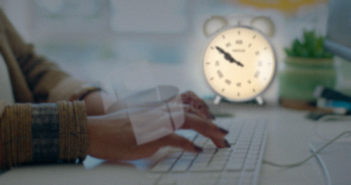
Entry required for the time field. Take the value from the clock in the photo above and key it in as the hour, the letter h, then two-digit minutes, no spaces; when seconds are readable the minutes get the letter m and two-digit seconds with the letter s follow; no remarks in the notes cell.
9h51
